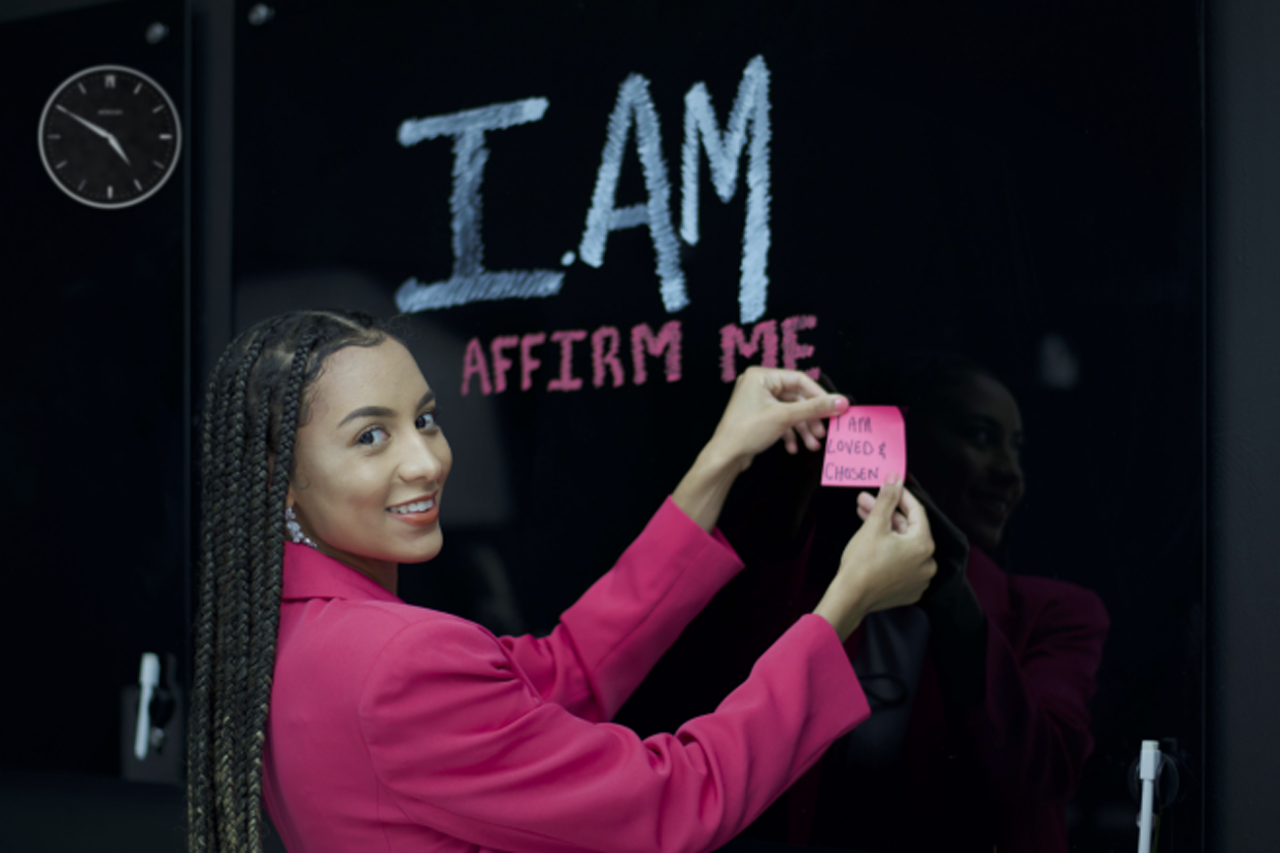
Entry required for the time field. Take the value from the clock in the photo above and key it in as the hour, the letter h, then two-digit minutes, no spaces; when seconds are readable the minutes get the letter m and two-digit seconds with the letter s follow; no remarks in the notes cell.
4h50
